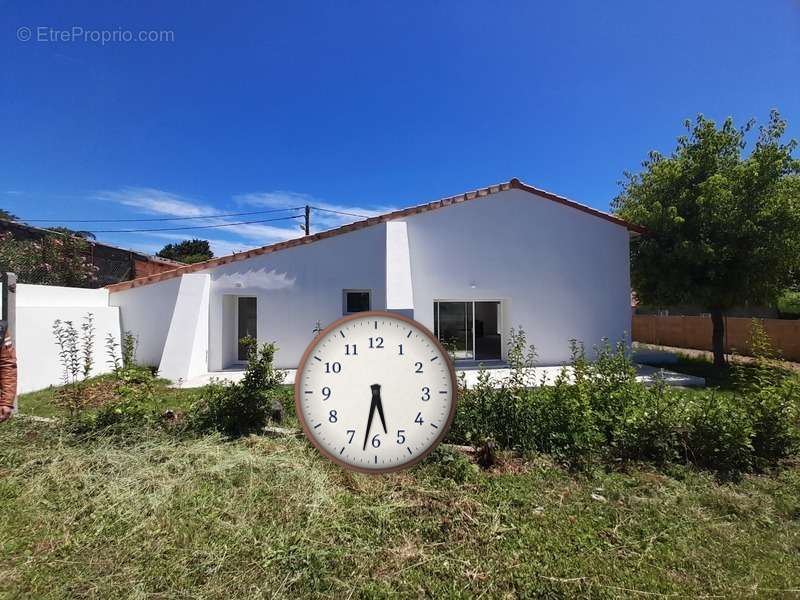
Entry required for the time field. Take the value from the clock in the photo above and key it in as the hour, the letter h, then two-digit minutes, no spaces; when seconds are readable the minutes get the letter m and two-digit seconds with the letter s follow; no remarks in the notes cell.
5h32
